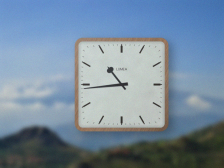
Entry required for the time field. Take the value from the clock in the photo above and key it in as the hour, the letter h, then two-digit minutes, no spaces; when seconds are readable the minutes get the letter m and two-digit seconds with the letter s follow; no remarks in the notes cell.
10h44
